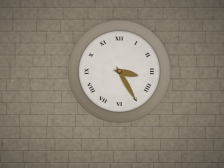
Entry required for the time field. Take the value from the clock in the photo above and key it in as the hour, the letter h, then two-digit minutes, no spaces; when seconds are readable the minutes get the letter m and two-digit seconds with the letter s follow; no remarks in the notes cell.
3h25
